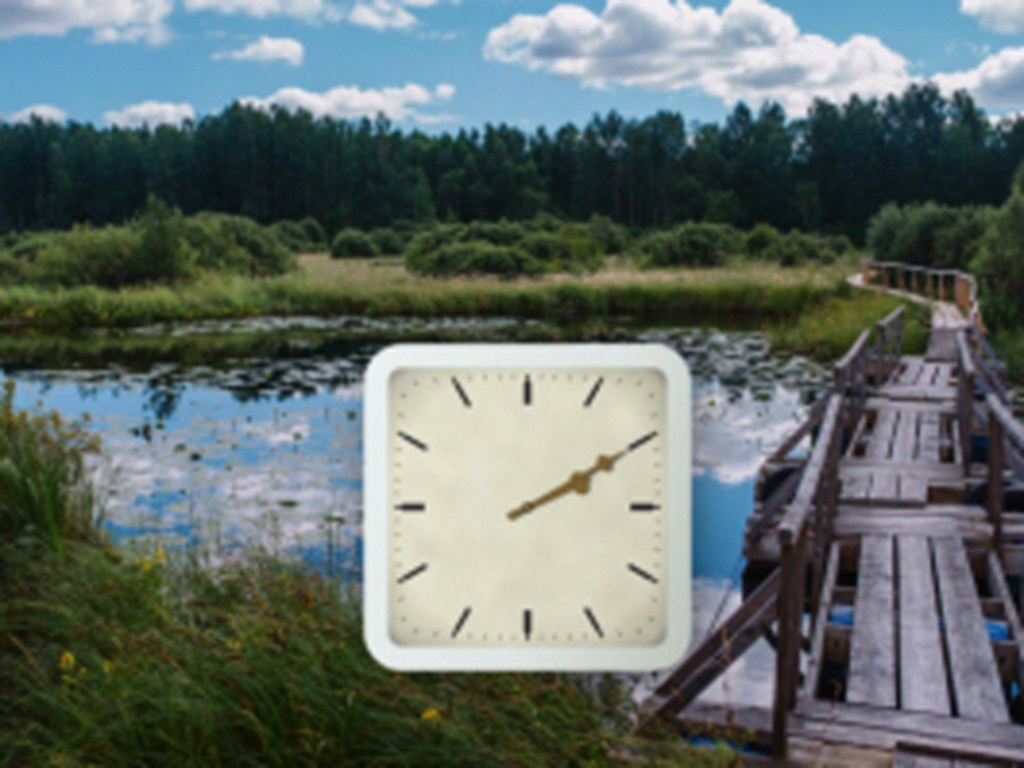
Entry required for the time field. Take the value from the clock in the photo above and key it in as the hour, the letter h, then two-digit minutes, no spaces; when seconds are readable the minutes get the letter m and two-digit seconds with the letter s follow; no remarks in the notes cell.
2h10
